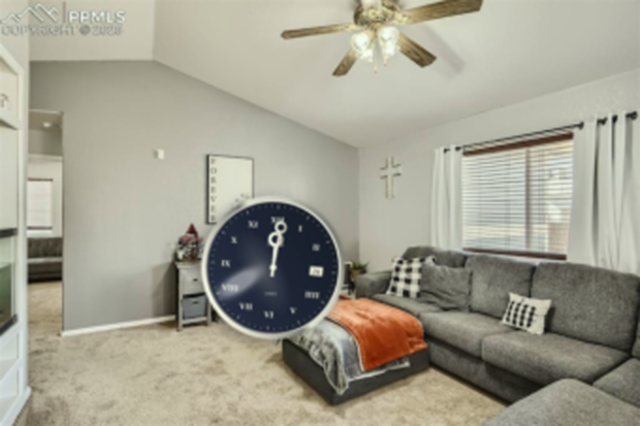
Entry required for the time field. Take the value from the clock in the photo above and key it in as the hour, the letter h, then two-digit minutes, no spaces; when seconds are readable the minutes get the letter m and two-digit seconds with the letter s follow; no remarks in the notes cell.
12h01
